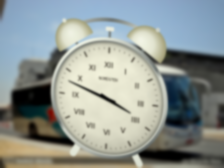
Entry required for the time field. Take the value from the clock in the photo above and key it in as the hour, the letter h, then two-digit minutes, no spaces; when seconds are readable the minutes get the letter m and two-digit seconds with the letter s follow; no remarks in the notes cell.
3h48
